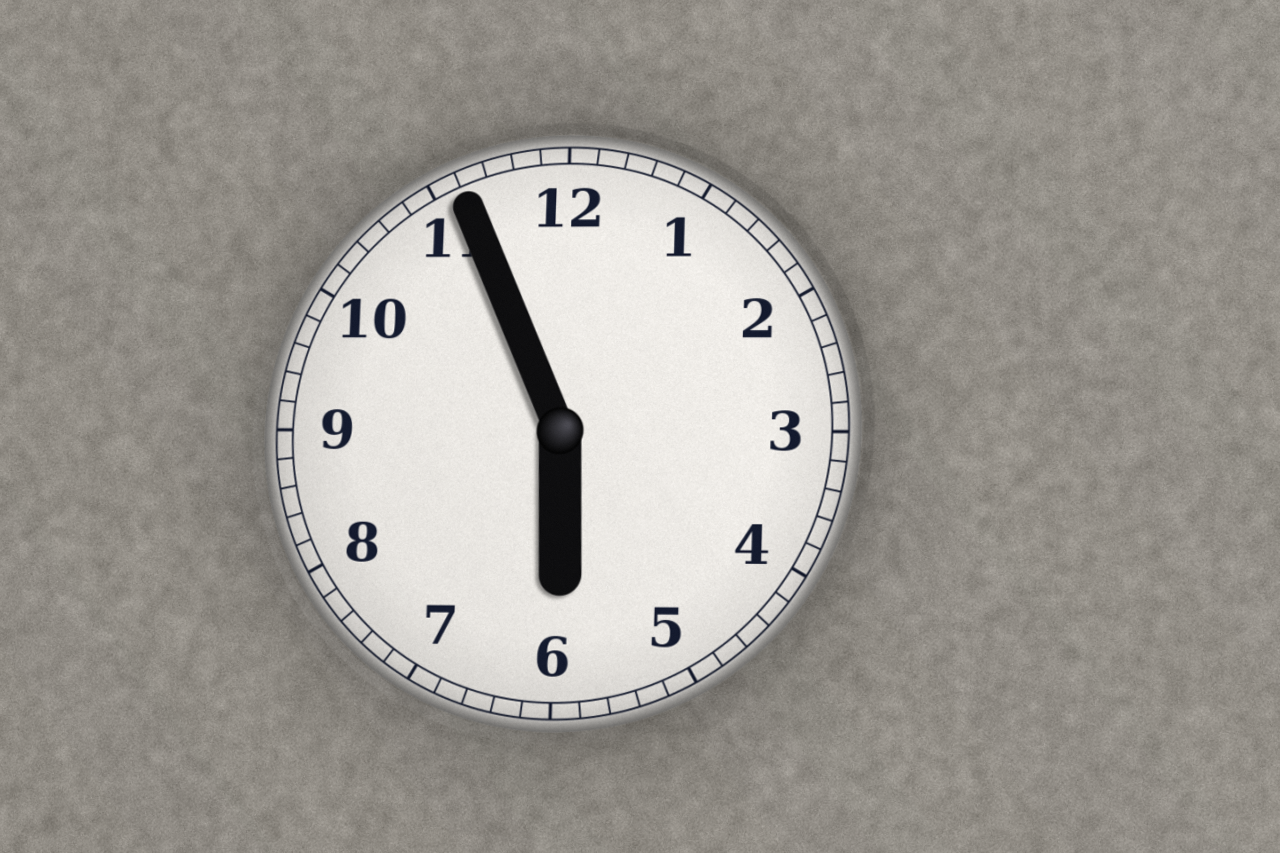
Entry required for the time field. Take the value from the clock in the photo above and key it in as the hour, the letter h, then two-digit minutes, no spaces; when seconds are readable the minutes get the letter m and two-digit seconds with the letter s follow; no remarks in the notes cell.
5h56
